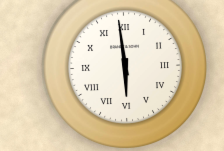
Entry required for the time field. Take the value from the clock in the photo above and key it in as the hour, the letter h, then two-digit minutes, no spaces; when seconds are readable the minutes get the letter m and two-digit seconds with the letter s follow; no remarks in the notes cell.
5h59
